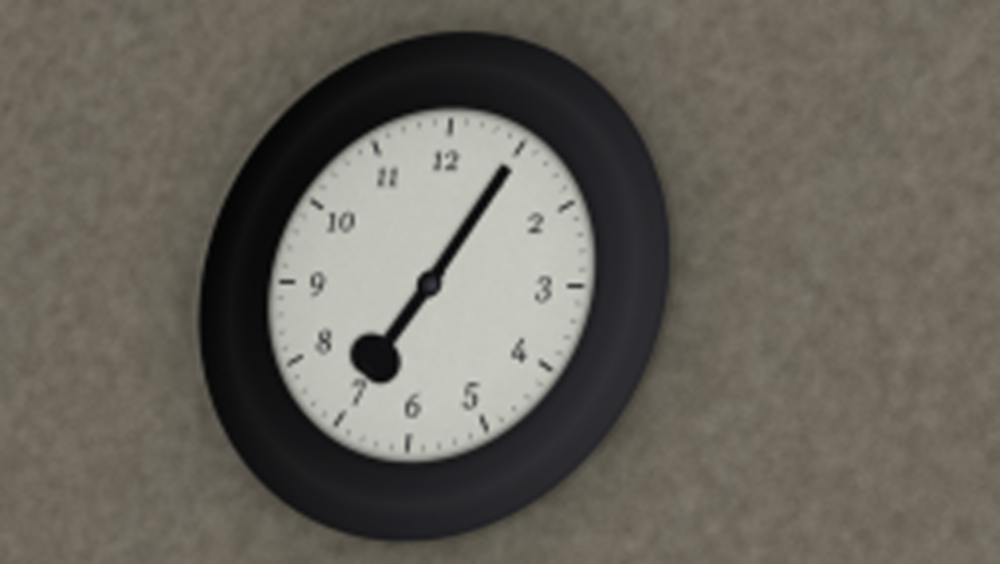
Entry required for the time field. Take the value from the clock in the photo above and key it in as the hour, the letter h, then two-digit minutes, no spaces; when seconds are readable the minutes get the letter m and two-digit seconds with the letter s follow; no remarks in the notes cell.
7h05
